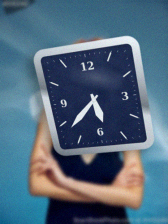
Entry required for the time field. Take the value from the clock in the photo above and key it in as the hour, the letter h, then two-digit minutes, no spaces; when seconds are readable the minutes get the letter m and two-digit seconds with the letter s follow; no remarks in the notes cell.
5h38
